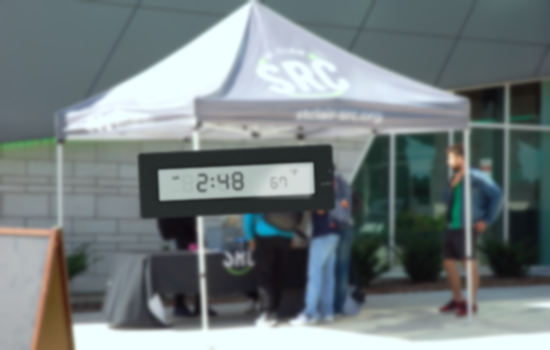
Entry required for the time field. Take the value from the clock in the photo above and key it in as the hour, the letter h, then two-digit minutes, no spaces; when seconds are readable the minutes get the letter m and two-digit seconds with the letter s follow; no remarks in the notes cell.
2h48
